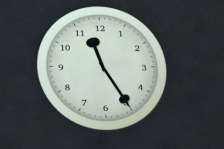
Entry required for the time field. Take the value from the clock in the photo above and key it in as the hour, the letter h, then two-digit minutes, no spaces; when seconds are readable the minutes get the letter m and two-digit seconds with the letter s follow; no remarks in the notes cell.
11h25
